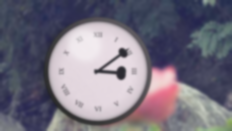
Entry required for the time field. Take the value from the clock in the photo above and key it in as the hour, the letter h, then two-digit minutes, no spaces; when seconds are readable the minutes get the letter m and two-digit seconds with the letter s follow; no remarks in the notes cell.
3h09
